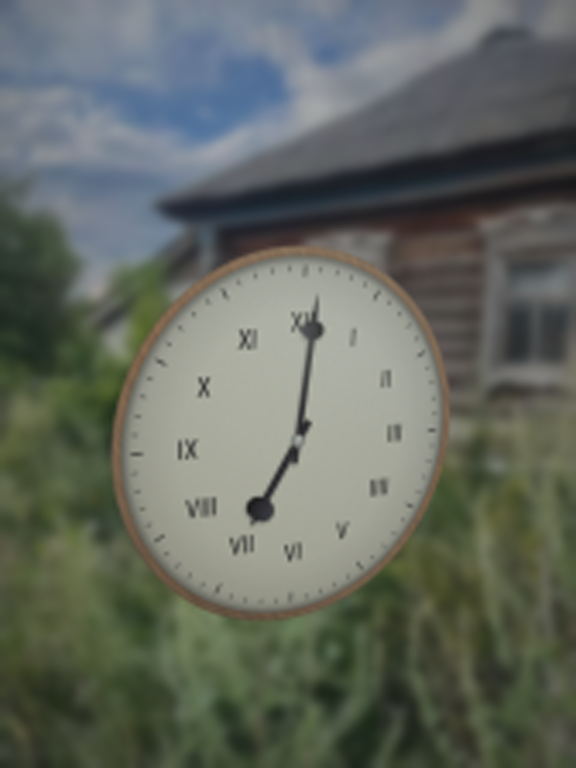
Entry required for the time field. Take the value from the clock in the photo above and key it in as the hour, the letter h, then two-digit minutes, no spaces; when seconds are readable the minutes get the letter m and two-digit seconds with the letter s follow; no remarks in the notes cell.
7h01
